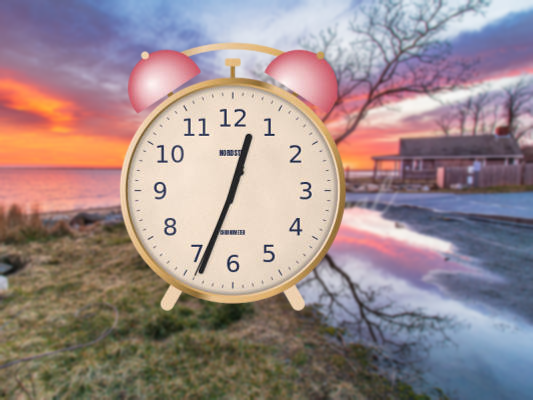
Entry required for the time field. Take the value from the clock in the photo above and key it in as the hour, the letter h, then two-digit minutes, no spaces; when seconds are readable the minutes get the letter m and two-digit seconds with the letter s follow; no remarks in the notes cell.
12h33m34s
